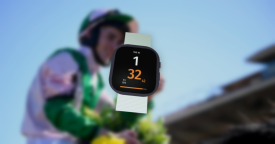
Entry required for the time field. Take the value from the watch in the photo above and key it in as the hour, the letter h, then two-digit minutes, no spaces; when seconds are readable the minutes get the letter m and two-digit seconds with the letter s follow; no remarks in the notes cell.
1h32
